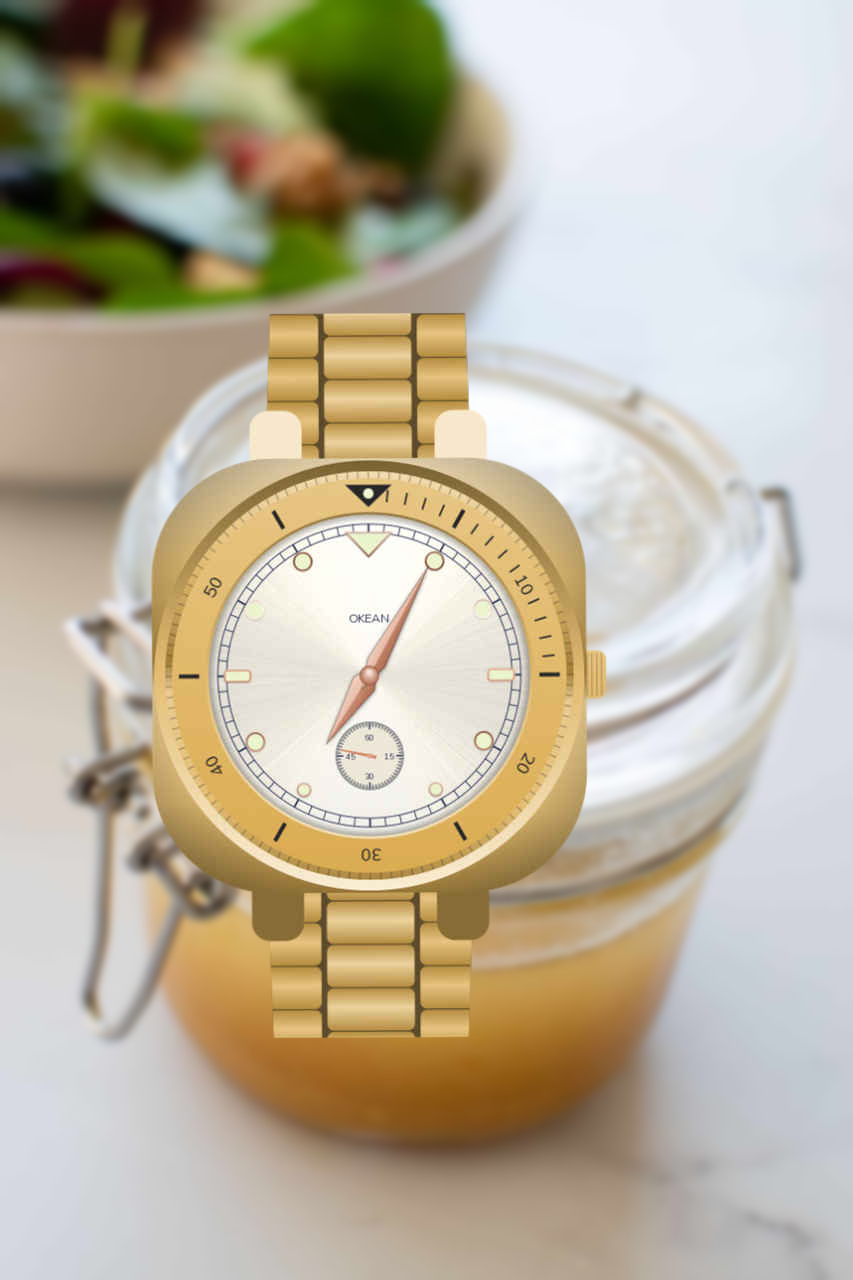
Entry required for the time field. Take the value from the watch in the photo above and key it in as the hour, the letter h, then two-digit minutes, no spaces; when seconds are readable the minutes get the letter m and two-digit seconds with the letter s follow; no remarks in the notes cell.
7h04m47s
